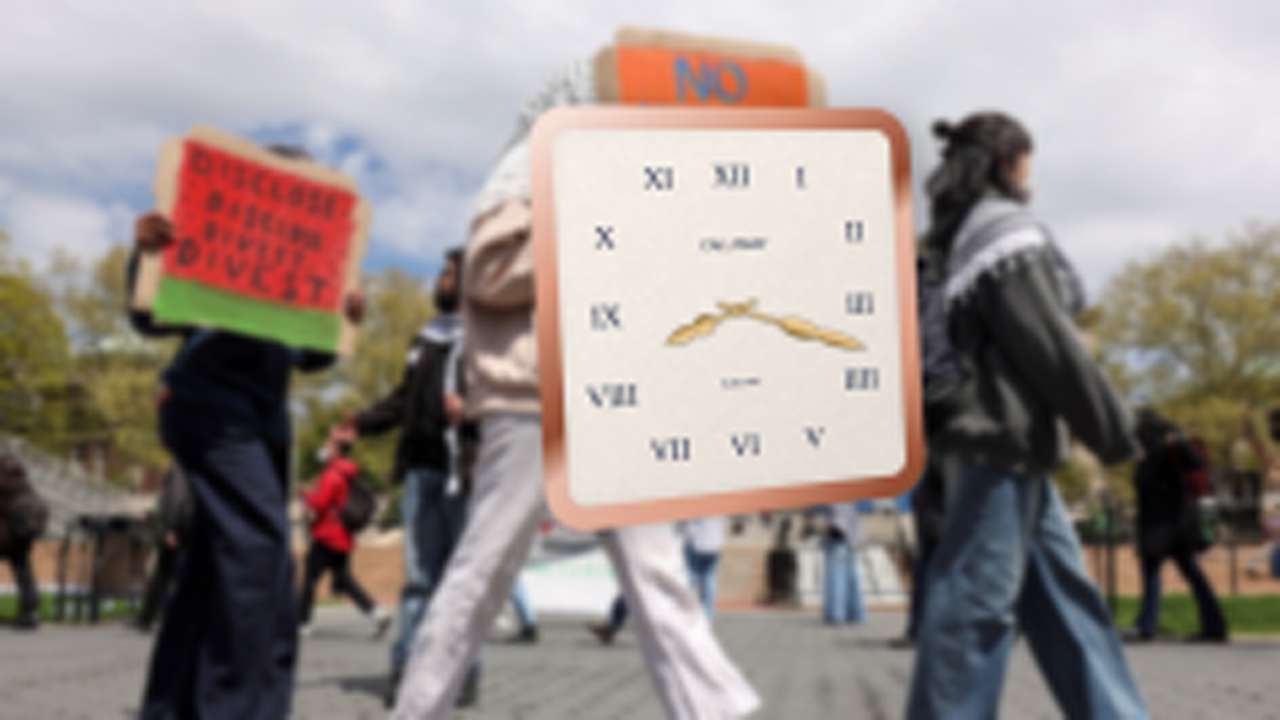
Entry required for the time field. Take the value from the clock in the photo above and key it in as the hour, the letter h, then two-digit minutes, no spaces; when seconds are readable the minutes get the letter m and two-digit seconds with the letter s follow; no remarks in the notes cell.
8h18
